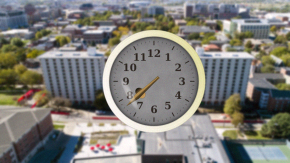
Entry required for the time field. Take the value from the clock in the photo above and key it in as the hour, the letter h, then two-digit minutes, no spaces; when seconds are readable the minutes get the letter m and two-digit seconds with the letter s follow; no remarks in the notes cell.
7h38
